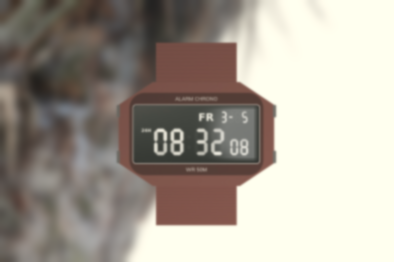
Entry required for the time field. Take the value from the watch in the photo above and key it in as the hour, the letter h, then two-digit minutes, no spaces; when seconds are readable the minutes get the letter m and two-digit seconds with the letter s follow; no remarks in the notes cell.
8h32m08s
